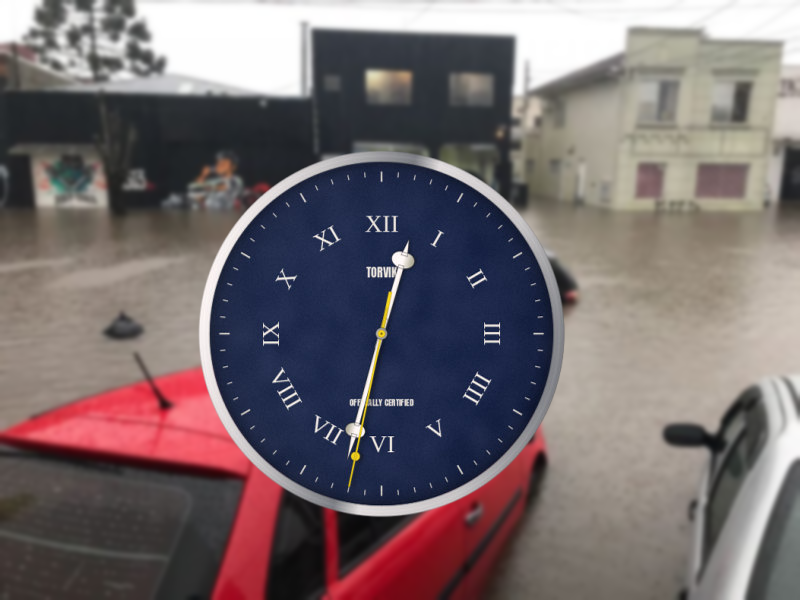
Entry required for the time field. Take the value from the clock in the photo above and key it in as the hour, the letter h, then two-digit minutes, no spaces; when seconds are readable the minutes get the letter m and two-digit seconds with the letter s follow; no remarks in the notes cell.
12h32m32s
